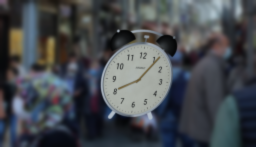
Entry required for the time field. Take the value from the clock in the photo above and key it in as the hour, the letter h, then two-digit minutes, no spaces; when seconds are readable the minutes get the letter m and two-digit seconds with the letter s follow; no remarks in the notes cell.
8h06
